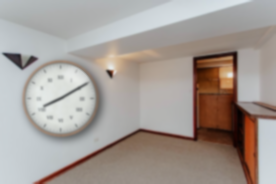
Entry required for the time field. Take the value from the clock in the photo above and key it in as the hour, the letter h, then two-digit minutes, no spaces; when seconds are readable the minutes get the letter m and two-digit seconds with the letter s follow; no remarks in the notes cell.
8h10
